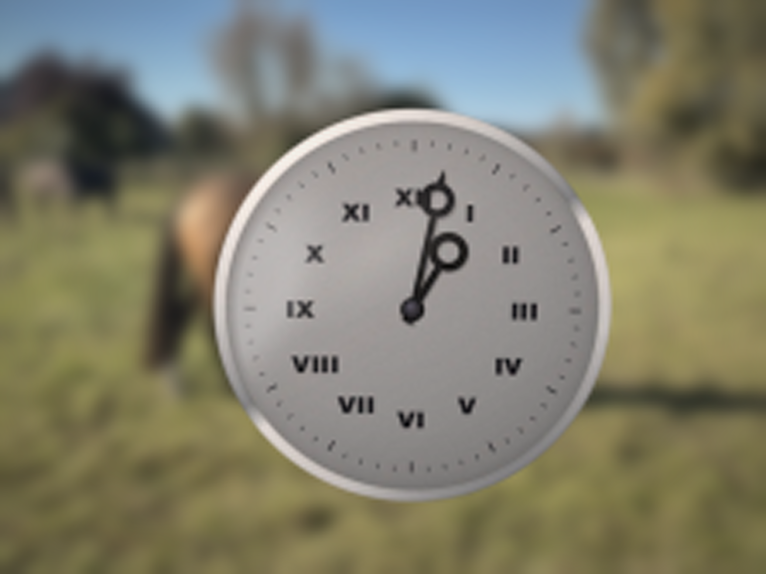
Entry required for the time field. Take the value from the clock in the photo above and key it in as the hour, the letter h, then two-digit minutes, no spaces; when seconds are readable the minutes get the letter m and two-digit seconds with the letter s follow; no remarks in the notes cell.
1h02
